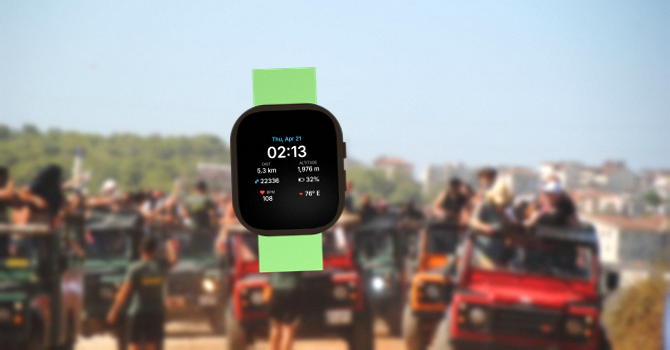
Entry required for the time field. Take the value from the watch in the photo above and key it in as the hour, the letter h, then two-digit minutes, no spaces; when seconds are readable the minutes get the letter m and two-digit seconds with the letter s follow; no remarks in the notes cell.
2h13
